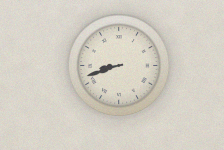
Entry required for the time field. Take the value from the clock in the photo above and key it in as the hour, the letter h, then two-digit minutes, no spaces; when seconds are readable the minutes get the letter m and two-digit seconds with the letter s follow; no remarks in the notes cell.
8h42
